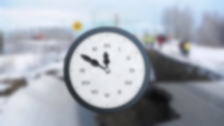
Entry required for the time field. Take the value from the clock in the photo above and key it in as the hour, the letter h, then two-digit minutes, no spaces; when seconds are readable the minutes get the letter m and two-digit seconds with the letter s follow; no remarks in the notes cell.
11h50
